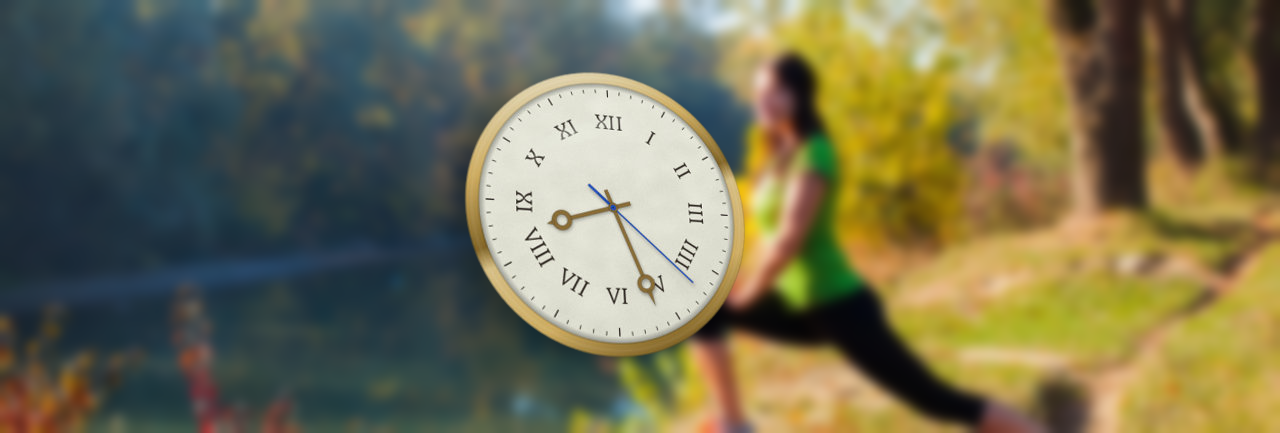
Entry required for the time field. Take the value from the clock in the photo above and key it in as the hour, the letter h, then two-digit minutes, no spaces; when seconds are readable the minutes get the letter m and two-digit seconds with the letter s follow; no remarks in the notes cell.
8h26m22s
